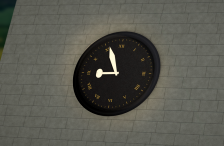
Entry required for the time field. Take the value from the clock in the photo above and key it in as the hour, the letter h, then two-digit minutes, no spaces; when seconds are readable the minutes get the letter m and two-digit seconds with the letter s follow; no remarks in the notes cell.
8h56
